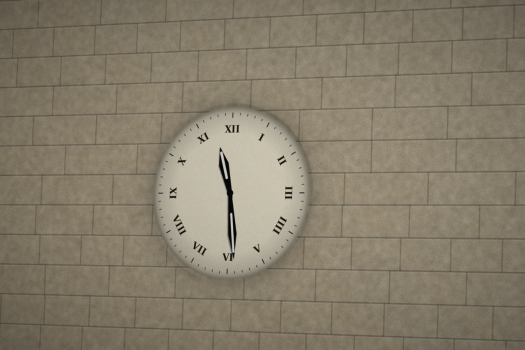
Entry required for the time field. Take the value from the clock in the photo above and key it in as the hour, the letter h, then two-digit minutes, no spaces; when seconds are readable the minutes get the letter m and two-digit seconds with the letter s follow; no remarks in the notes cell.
11h29
